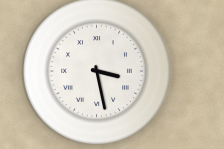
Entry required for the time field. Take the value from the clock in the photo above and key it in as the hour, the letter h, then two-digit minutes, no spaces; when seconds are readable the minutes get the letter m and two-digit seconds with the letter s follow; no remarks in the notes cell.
3h28
